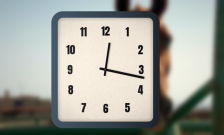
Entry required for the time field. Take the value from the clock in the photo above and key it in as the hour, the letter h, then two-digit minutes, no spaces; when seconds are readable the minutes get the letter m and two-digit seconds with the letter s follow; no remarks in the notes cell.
12h17
